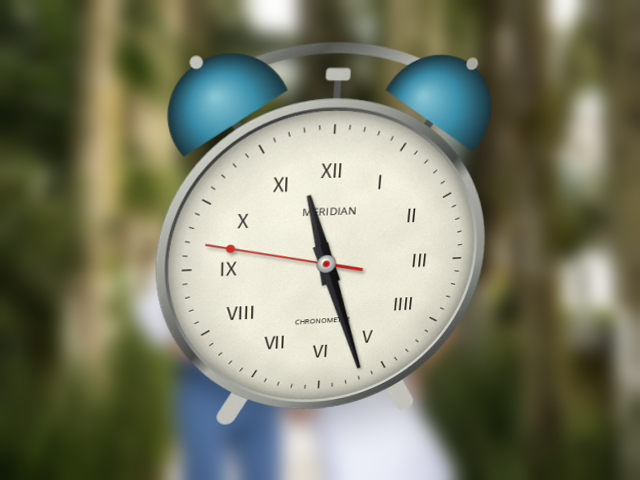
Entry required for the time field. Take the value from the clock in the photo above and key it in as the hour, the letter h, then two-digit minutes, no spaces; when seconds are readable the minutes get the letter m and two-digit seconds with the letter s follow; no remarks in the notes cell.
11h26m47s
